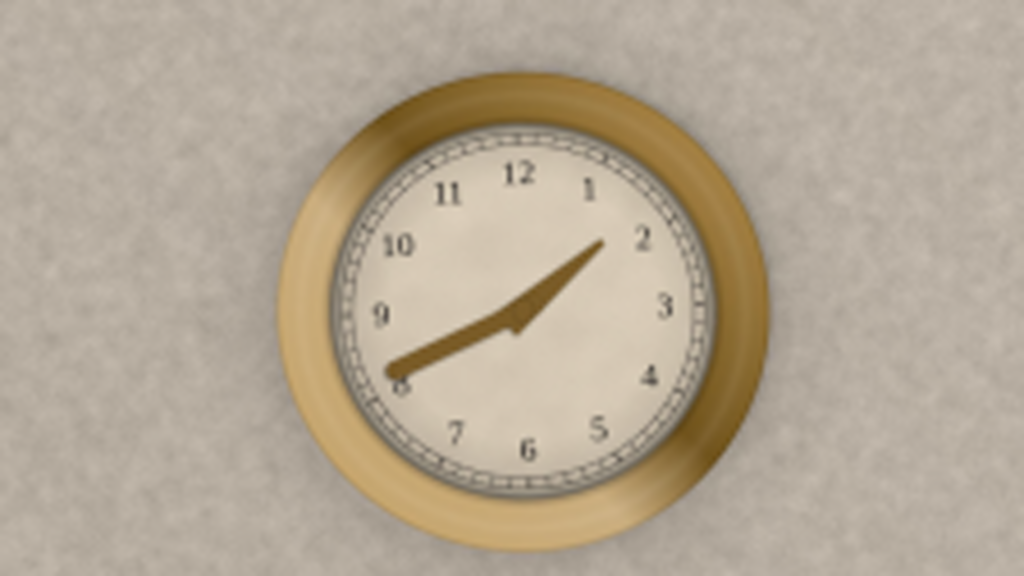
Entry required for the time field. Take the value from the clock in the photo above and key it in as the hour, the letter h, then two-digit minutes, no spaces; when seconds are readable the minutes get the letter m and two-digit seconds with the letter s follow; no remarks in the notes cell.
1h41
